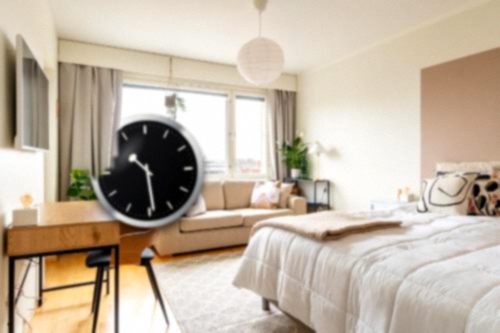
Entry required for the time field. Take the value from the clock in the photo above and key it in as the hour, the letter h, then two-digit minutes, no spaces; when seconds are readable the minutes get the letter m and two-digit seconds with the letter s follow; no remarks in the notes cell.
10h29
